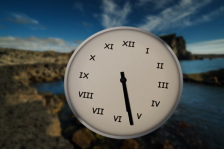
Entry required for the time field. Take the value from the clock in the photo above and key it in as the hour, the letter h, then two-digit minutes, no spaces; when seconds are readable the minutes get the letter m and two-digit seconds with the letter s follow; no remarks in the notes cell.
5h27
